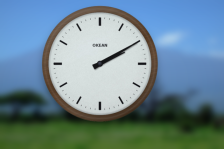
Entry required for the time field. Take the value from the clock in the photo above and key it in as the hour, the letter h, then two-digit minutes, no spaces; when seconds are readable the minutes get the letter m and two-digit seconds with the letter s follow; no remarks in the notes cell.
2h10
